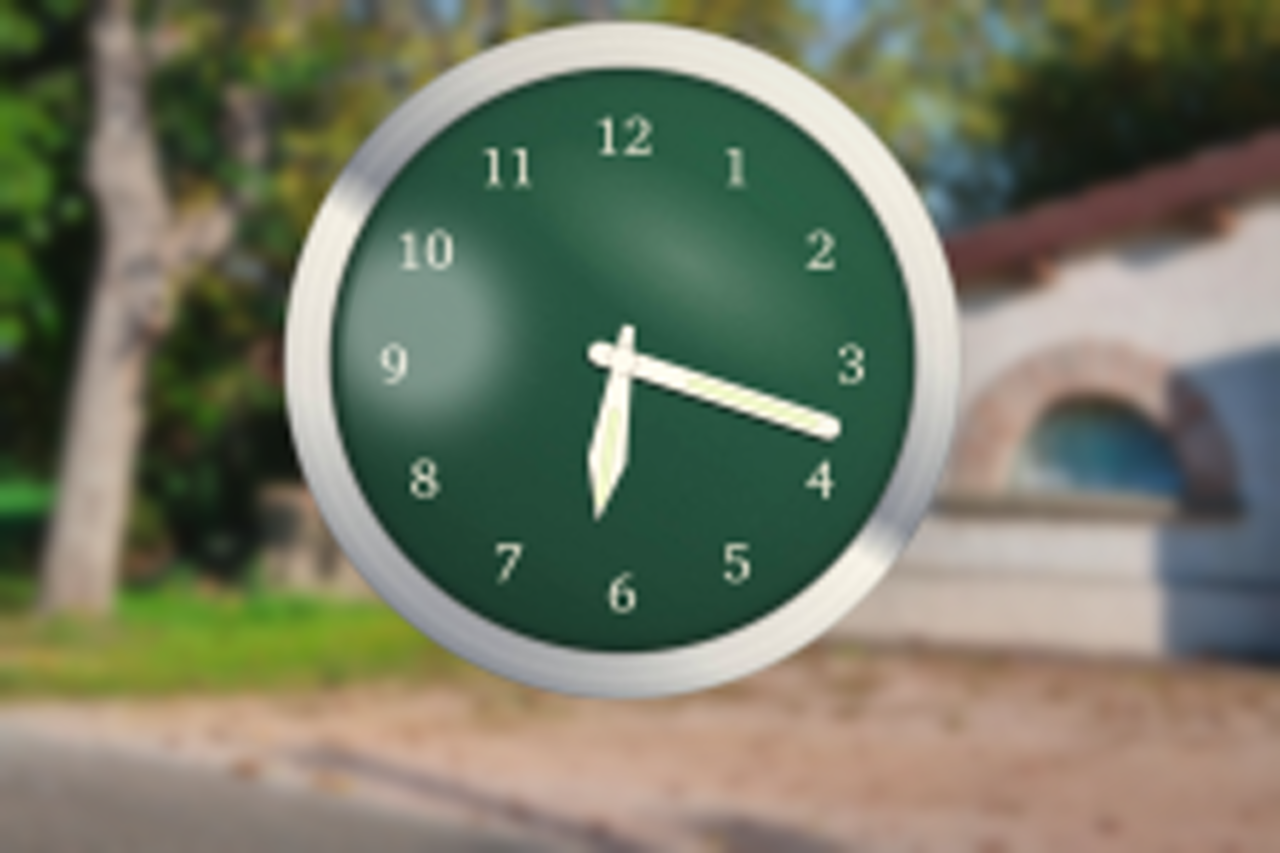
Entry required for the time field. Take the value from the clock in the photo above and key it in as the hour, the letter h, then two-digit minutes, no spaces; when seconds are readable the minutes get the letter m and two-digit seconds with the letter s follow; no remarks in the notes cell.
6h18
